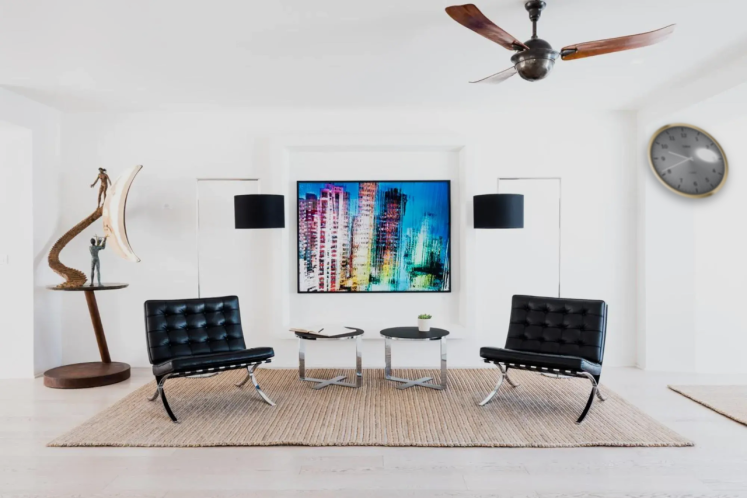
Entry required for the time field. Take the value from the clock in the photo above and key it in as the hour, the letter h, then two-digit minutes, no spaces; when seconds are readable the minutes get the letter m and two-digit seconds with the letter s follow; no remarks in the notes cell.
9h41
